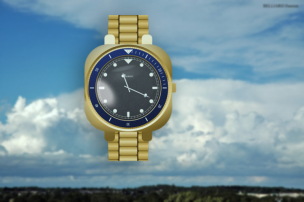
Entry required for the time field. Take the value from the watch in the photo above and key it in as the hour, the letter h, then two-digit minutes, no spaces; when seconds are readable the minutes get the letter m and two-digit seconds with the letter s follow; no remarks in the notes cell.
11h19
